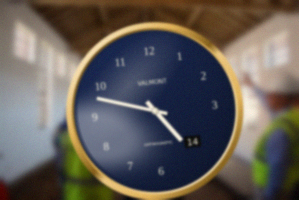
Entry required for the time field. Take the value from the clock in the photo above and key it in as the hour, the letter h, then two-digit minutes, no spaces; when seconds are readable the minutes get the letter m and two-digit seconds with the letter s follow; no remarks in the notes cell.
4h48
